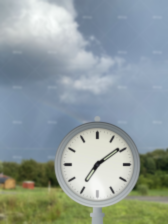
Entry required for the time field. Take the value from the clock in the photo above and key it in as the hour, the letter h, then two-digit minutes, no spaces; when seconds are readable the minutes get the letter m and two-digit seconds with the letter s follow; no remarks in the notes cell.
7h09
